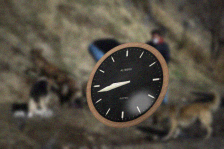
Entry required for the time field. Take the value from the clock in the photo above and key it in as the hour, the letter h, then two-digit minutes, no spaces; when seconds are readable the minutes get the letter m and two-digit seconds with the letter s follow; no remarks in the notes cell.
8h43
